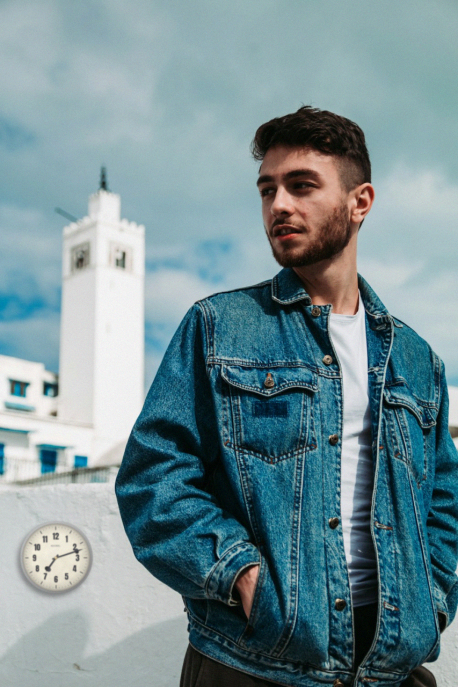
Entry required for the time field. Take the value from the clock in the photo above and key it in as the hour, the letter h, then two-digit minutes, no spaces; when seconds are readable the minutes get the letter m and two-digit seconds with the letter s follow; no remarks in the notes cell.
7h12
